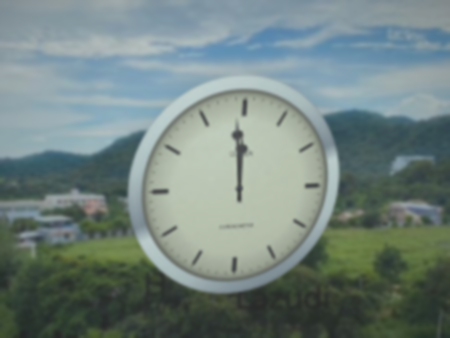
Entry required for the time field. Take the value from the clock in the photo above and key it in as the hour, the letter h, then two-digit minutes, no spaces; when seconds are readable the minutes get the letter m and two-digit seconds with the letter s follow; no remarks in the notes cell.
11h59
